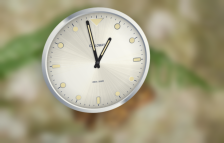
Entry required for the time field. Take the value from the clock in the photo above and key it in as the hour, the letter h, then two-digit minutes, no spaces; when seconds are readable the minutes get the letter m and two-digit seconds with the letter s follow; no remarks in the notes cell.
12h58
